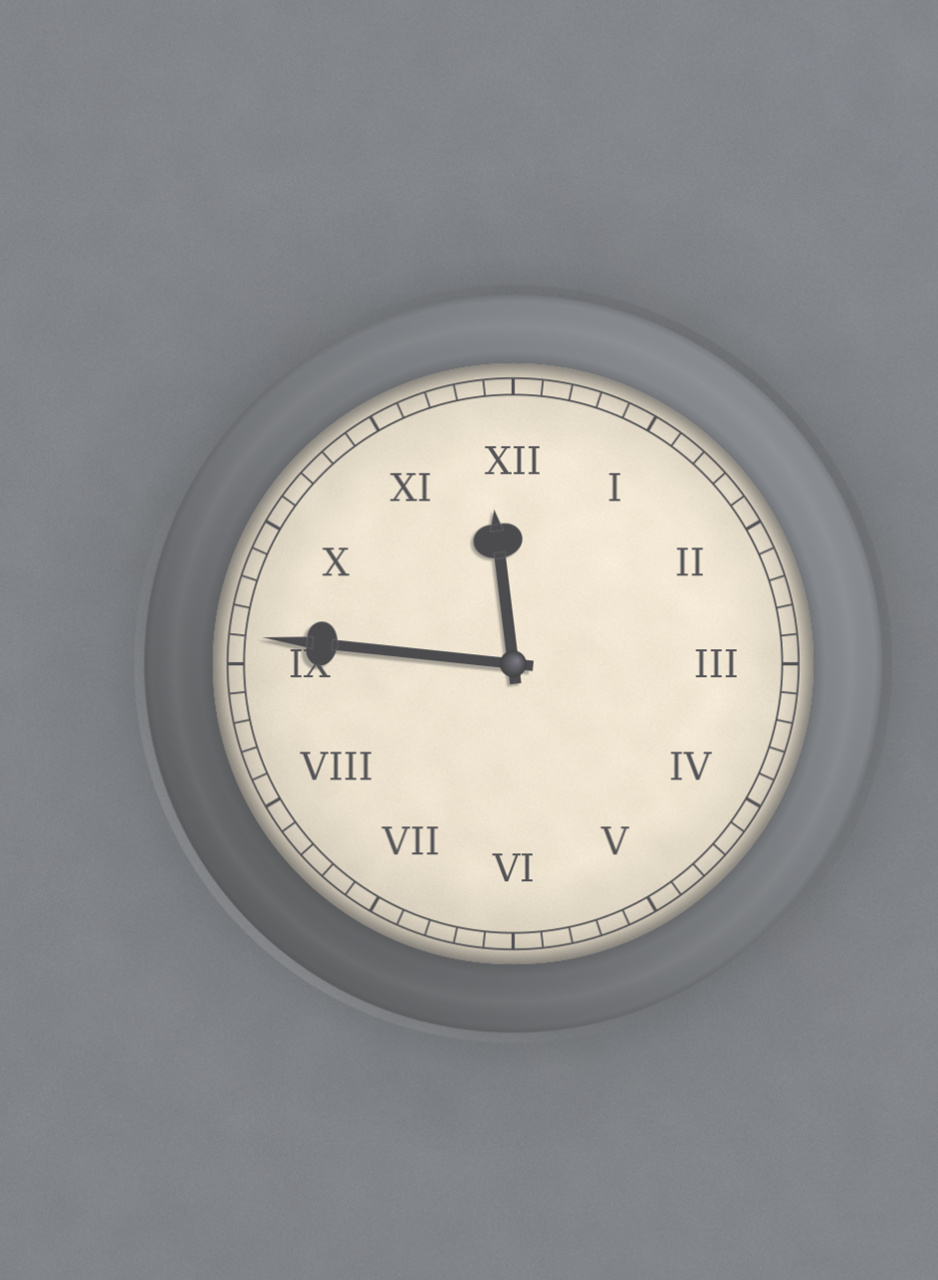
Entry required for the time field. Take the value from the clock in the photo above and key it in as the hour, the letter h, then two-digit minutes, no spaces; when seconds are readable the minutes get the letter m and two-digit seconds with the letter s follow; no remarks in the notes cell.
11h46
